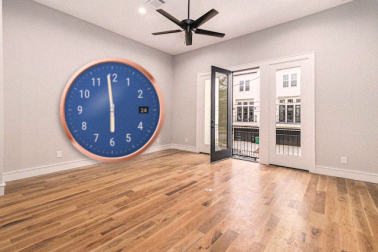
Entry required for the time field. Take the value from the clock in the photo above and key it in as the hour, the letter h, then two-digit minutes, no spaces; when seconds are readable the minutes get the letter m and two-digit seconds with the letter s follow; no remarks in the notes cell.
5h59
